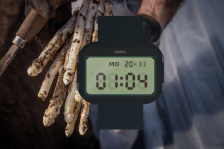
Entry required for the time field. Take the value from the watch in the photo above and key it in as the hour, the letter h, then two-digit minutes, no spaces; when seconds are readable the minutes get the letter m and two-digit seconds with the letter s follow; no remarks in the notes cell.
1h04
